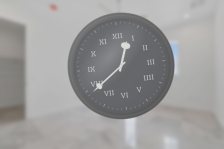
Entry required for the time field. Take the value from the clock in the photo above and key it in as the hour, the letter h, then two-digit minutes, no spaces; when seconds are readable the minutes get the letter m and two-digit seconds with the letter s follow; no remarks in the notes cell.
12h39
